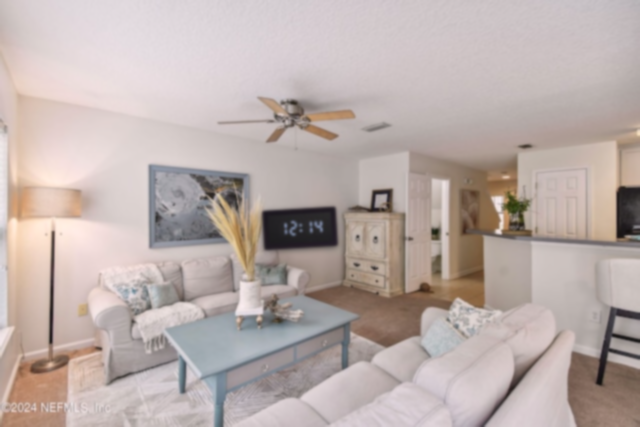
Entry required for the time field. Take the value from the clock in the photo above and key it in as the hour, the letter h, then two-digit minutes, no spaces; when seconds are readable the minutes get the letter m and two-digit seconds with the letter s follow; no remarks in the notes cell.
12h14
